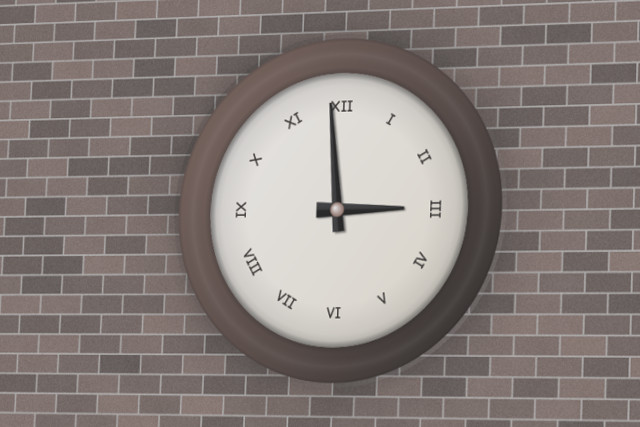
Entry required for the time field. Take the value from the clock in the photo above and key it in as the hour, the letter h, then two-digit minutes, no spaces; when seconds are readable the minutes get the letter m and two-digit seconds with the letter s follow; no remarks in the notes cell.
2h59
